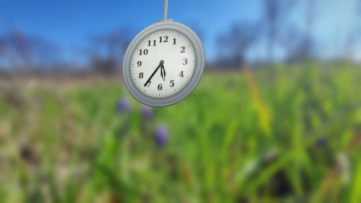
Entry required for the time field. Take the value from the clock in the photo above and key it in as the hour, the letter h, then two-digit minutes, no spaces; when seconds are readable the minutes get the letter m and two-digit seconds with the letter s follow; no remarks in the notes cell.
5h36
